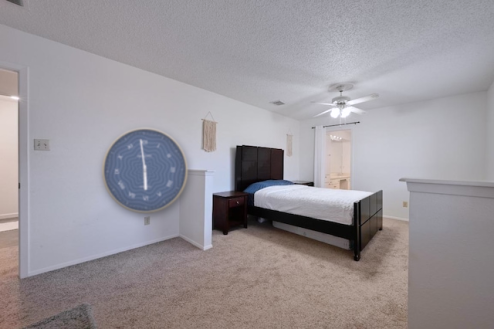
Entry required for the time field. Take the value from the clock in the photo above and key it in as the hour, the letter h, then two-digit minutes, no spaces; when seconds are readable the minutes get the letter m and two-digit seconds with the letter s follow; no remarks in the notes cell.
5h59
